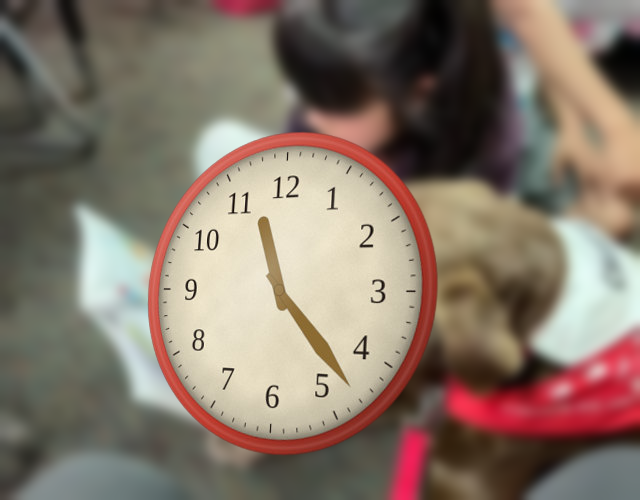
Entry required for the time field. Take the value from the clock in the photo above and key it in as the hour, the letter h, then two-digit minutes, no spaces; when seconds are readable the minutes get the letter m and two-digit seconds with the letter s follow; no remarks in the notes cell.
11h23
